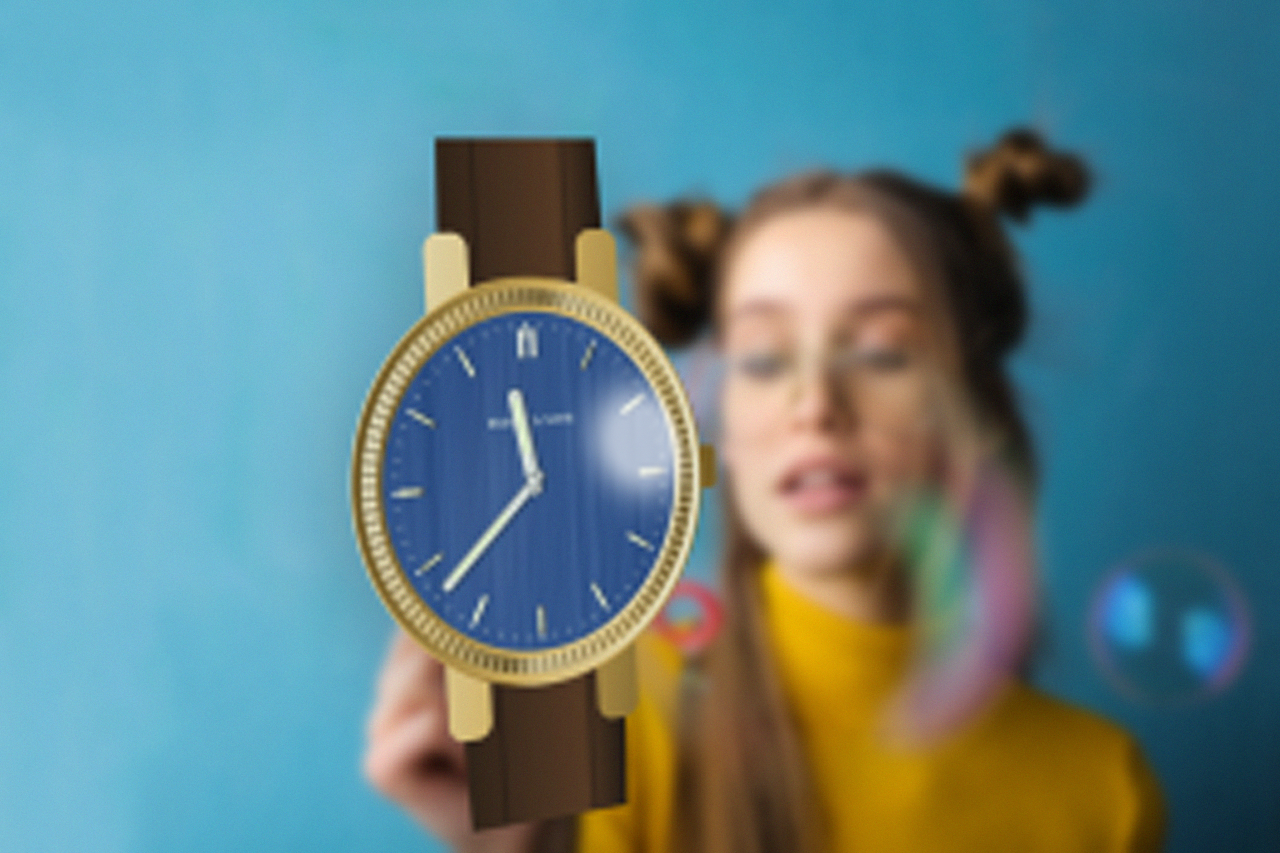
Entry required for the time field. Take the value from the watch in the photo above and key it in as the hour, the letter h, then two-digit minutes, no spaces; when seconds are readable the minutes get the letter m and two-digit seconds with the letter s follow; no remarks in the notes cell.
11h38
